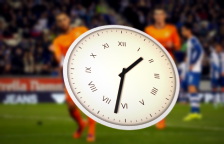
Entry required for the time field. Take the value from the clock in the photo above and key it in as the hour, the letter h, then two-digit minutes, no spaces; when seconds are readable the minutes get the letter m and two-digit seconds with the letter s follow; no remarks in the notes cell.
1h32
